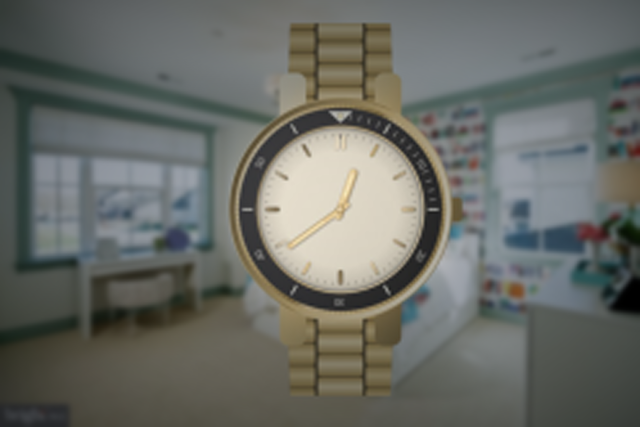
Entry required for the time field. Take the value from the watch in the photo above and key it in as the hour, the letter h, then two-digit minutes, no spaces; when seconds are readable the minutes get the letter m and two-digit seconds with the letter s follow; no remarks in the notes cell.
12h39
